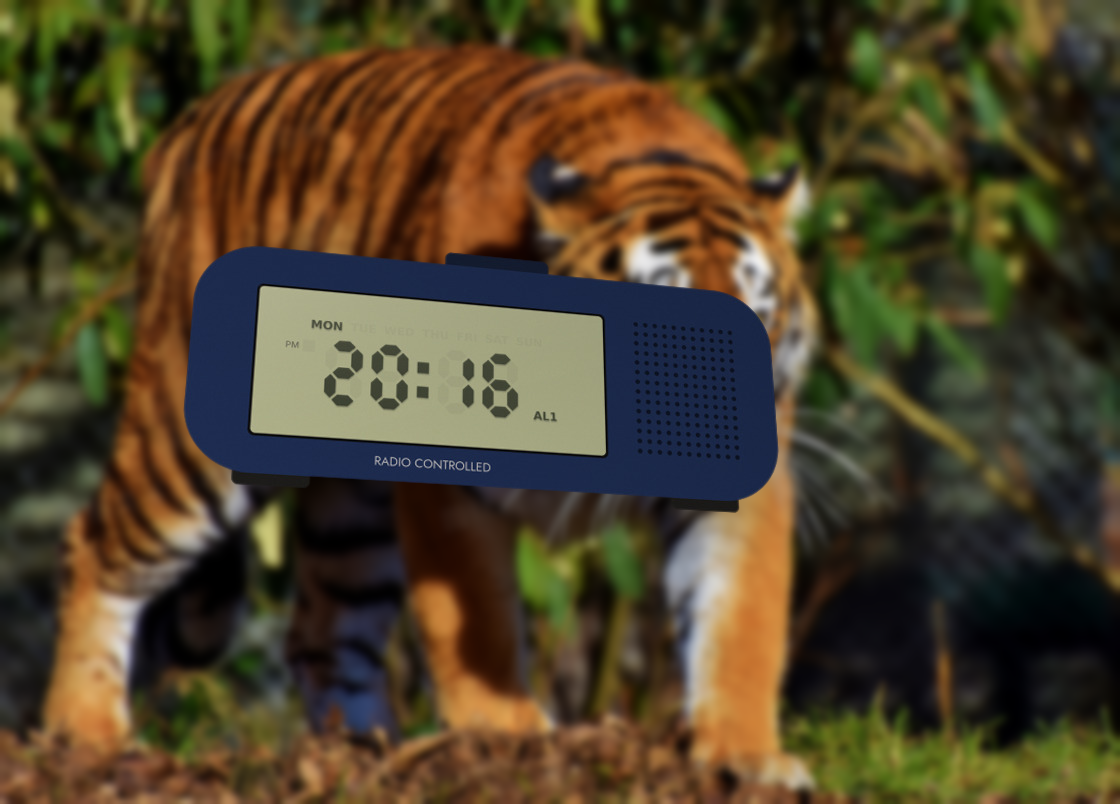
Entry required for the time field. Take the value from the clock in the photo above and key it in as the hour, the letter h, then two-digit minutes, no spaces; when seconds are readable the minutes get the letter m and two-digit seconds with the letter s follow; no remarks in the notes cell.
20h16
